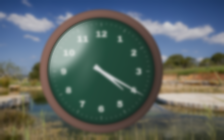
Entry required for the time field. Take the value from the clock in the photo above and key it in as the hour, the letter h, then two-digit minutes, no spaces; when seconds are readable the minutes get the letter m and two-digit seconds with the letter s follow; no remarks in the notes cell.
4h20
